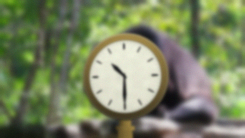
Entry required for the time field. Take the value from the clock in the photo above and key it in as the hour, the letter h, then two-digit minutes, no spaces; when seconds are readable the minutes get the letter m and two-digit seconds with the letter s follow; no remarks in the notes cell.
10h30
